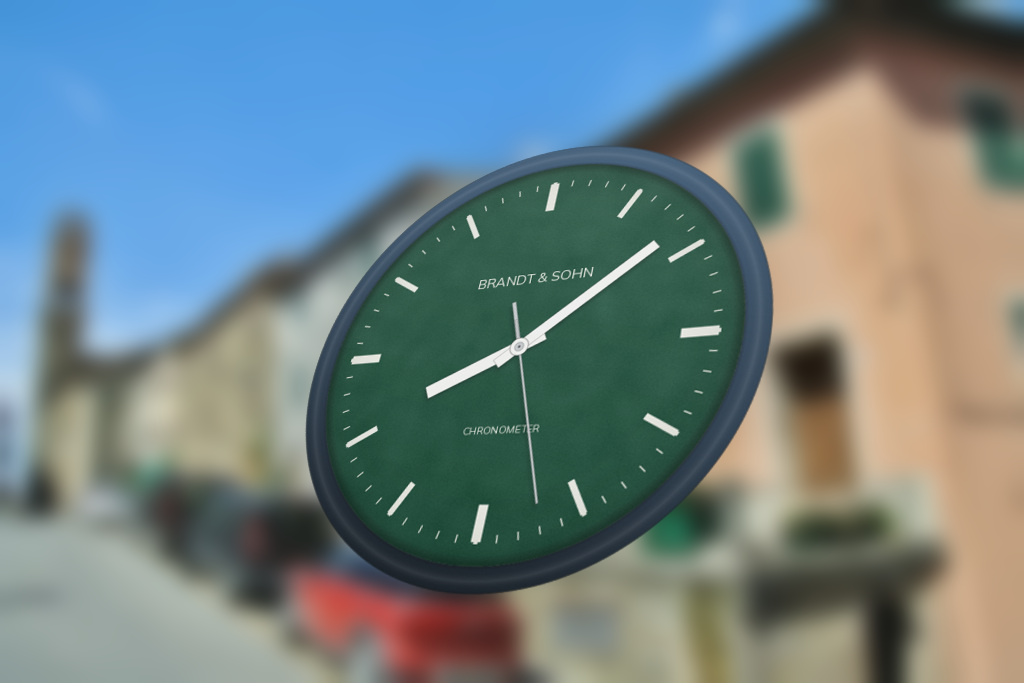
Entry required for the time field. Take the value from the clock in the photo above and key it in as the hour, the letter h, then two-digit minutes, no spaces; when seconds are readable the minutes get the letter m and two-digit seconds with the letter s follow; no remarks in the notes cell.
8h08m27s
